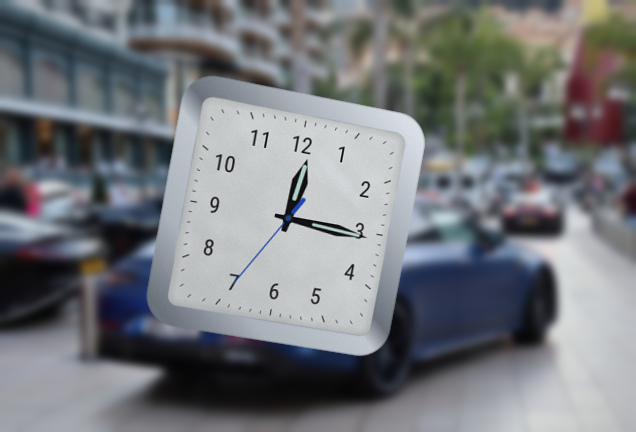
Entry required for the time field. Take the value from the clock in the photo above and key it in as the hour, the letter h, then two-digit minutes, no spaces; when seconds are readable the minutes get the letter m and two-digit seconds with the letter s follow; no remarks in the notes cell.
12h15m35s
